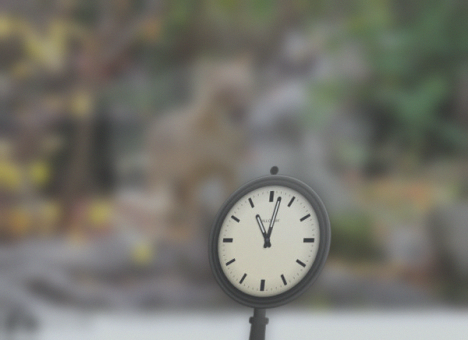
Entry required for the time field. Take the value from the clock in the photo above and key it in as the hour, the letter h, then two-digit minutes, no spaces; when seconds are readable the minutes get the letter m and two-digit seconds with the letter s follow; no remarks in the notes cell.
11h02
